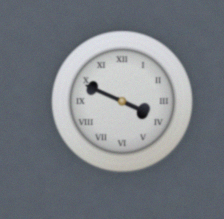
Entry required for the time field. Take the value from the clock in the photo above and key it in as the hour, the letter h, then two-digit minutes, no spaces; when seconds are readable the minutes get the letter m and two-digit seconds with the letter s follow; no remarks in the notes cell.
3h49
